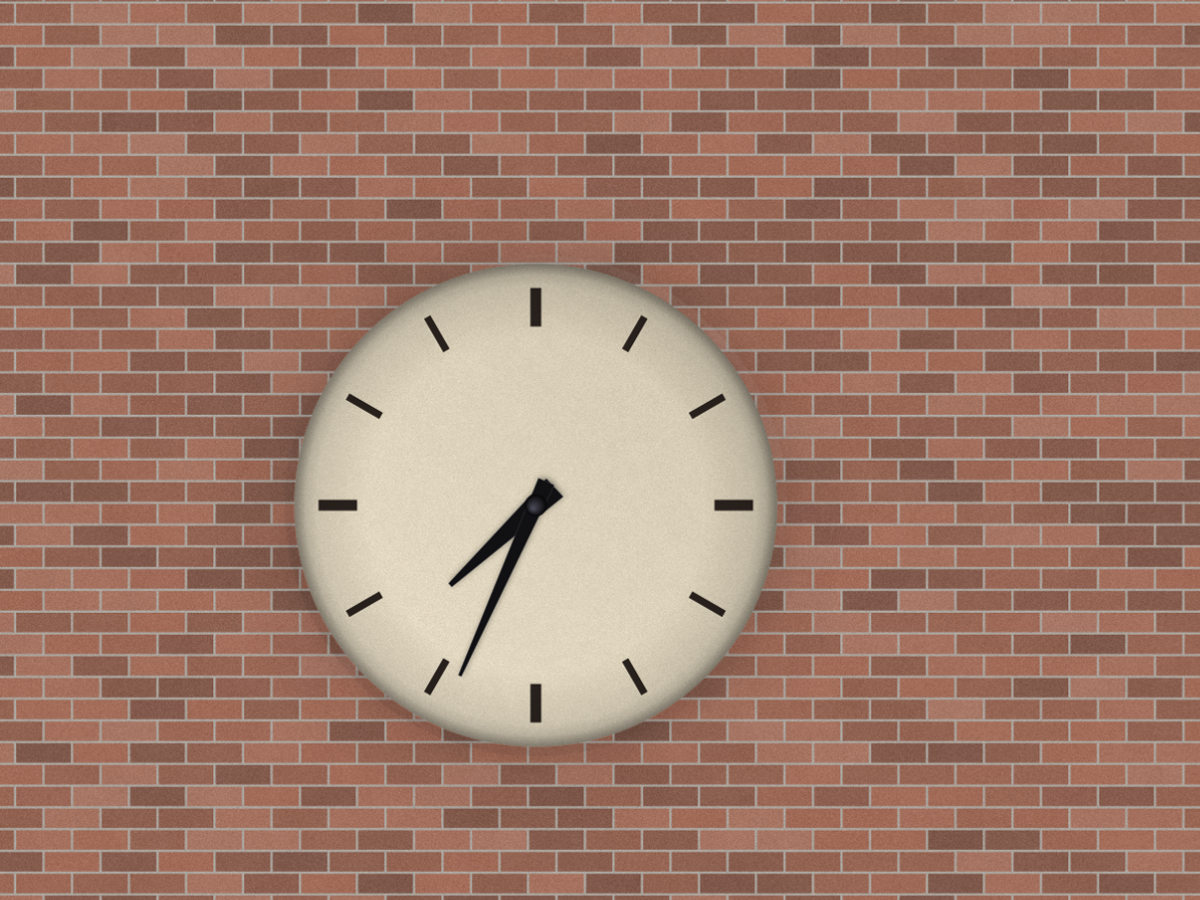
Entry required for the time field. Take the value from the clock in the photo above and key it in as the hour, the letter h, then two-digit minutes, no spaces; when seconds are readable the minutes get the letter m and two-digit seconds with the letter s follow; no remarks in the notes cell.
7h34
